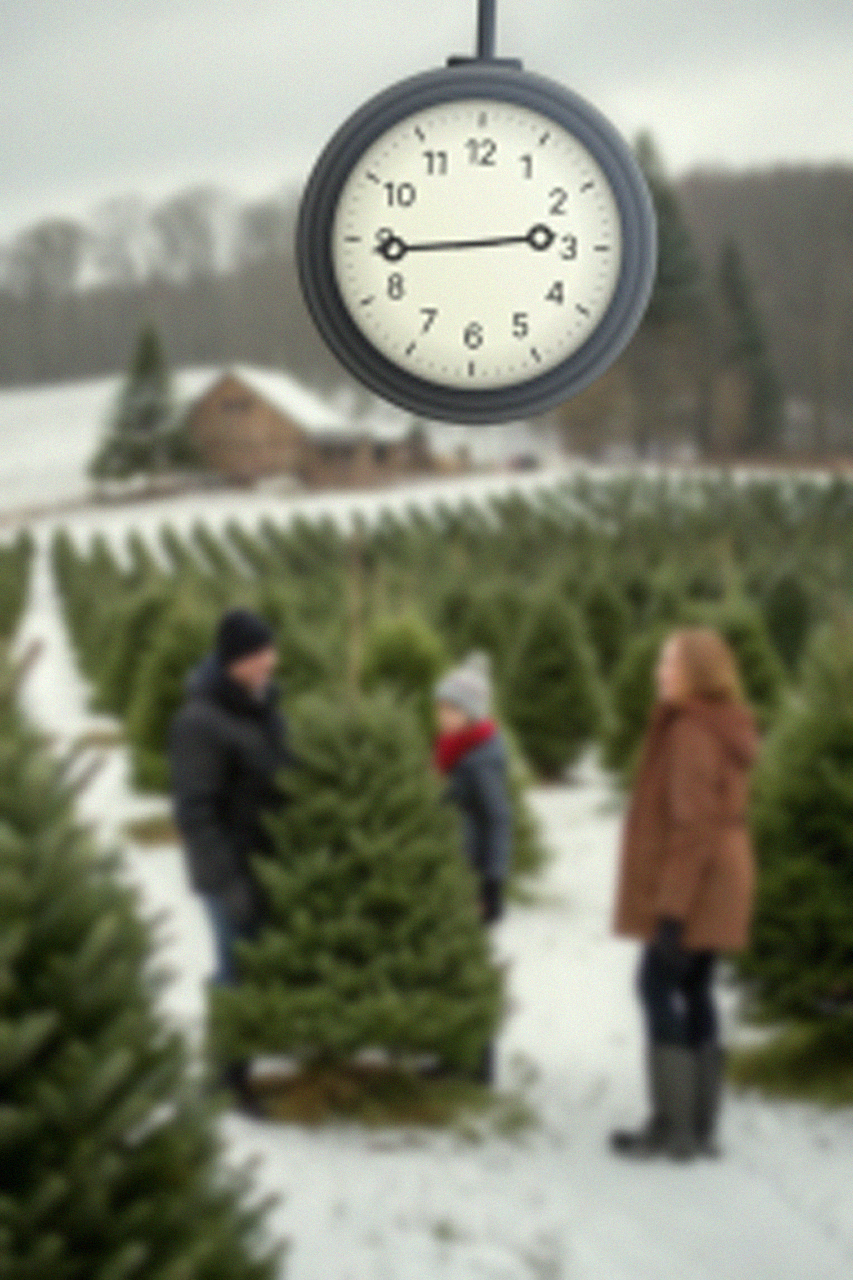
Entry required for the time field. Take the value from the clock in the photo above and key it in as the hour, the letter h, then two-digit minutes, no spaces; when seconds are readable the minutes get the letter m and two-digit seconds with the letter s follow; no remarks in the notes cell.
2h44
